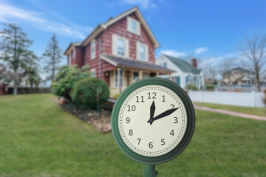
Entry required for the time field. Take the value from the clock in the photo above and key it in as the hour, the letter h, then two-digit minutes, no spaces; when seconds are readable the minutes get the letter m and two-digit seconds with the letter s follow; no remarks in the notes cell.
12h11
